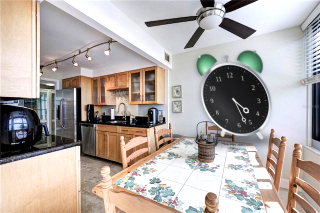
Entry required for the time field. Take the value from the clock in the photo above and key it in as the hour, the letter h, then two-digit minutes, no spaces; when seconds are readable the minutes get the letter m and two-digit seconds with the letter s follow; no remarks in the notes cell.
4h27
